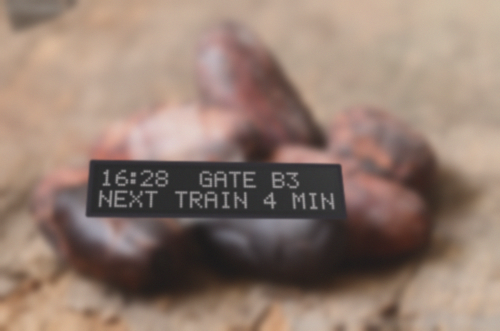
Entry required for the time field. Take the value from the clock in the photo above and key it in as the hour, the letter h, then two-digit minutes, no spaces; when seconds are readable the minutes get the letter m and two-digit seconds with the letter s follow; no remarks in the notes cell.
16h28
